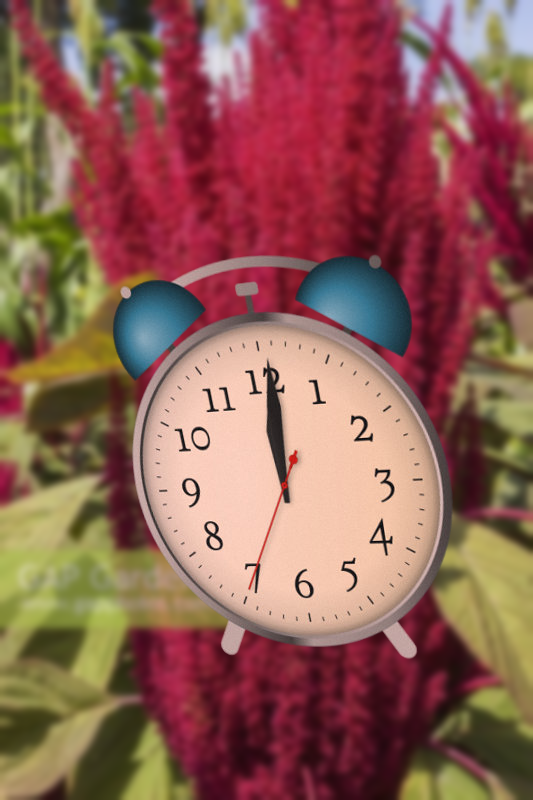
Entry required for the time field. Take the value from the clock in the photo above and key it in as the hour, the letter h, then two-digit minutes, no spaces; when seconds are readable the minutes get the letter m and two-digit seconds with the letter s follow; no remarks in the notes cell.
12h00m35s
